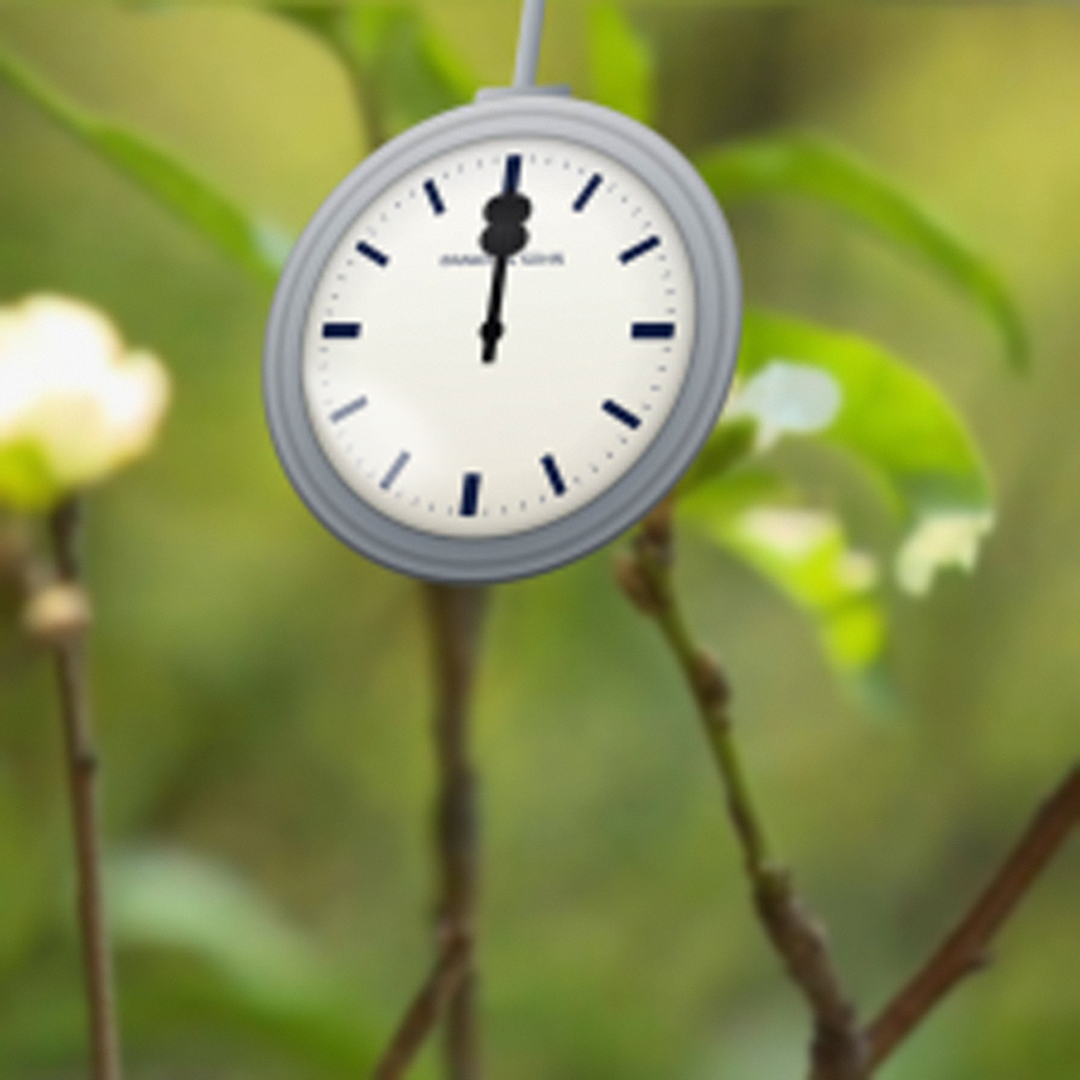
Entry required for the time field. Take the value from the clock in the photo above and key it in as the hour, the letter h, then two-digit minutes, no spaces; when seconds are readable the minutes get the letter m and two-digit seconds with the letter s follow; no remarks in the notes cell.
12h00
